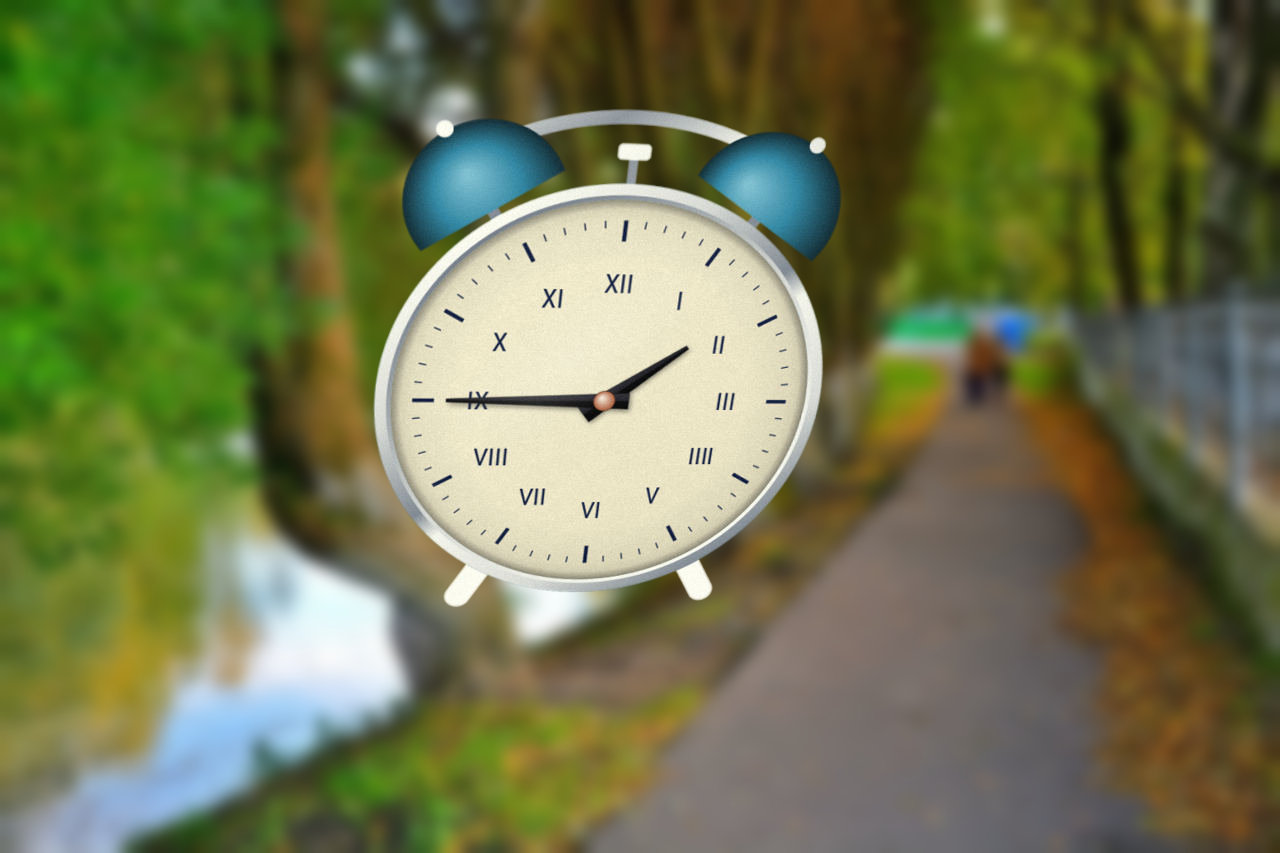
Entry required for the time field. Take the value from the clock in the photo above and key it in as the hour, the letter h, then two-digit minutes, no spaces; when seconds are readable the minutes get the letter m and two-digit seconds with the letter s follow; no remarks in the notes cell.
1h45
